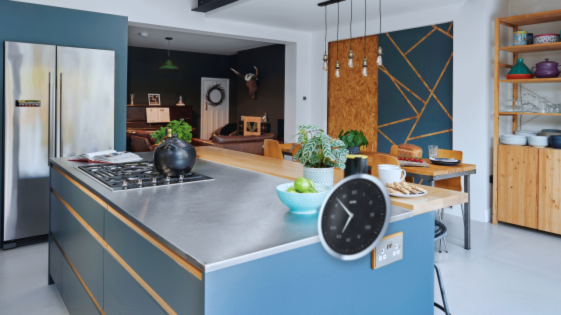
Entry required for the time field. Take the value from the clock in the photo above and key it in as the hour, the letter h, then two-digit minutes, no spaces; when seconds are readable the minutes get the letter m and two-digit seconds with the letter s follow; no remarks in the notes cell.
6h52
